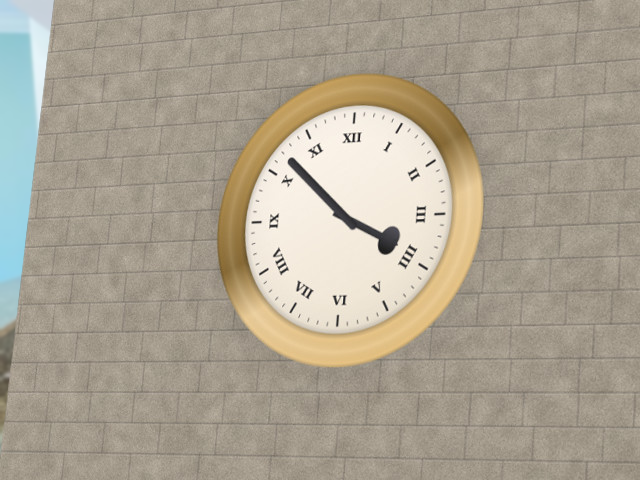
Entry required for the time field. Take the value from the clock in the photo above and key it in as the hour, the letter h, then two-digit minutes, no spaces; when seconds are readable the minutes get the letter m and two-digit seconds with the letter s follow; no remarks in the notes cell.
3h52
